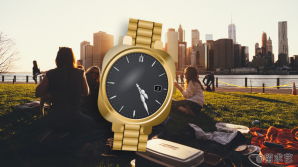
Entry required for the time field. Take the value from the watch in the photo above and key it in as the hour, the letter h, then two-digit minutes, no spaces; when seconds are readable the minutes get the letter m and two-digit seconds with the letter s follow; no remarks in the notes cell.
4h25
